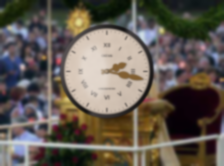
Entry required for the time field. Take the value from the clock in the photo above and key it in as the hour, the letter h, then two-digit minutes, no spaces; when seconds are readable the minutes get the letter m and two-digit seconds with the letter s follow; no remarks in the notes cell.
2h17
